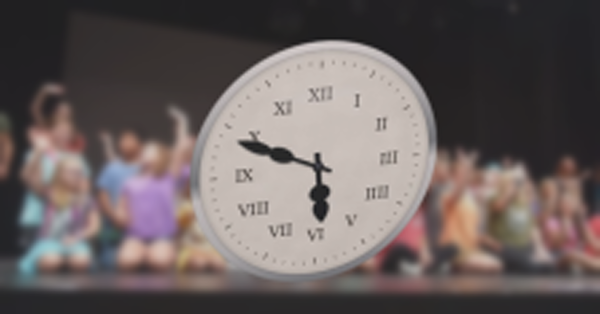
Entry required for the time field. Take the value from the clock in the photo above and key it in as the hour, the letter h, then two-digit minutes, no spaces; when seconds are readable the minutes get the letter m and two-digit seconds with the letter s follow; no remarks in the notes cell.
5h49
